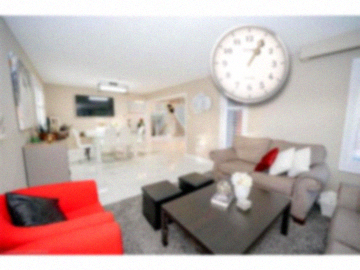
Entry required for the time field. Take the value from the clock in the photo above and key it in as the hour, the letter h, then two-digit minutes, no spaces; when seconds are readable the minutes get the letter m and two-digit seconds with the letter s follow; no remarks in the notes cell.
1h05
